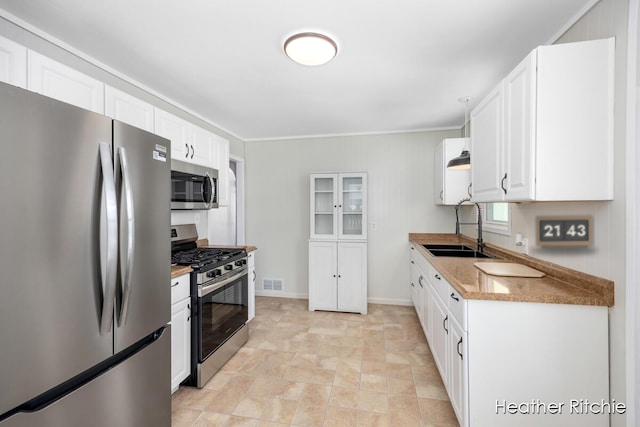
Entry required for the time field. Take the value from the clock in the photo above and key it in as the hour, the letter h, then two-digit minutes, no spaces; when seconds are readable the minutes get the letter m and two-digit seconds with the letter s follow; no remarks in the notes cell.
21h43
